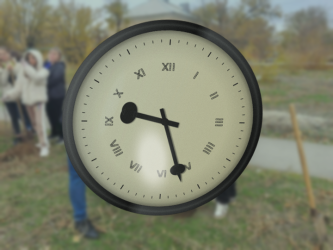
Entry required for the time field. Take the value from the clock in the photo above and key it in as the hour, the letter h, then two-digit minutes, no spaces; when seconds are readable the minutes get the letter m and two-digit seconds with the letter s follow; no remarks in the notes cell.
9h27
